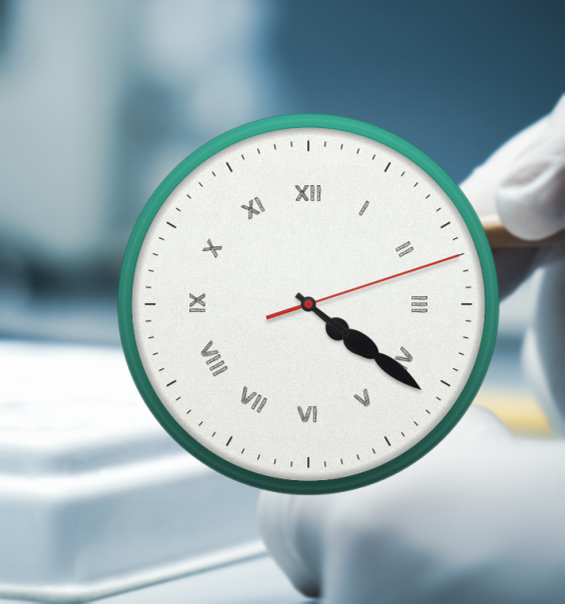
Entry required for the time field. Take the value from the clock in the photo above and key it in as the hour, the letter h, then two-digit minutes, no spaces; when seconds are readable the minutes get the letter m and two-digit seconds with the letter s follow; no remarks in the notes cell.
4h21m12s
